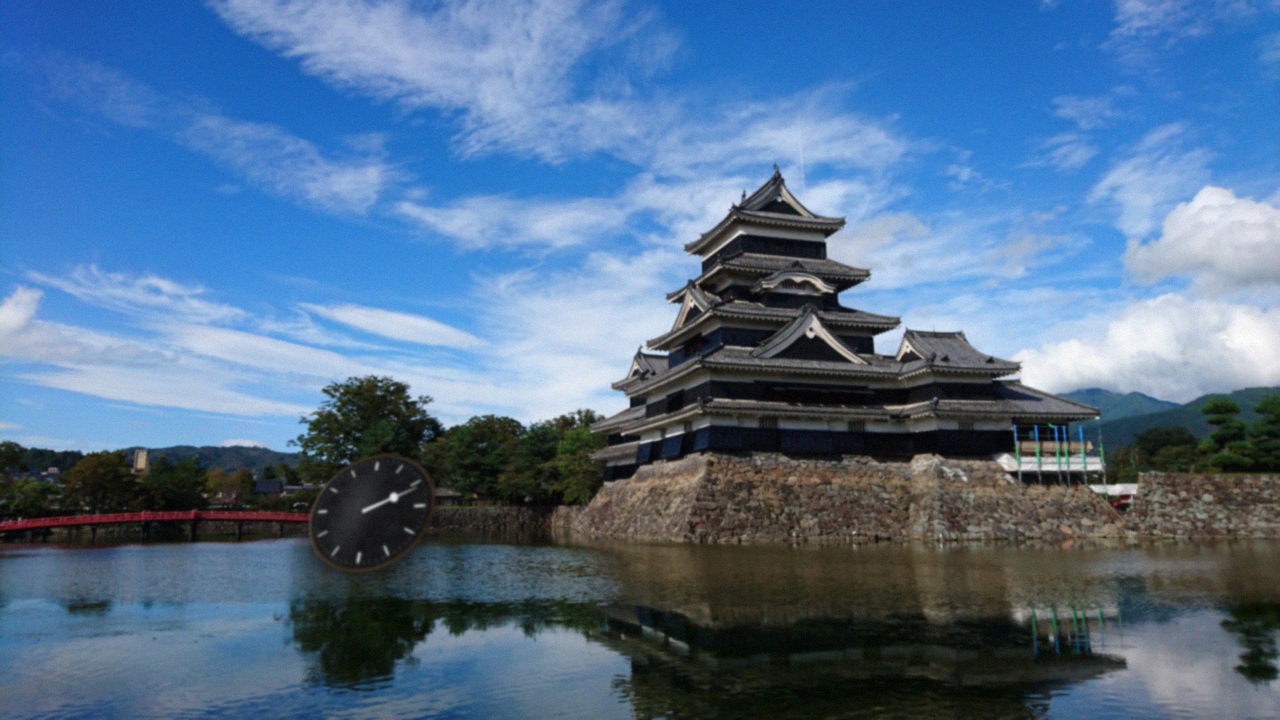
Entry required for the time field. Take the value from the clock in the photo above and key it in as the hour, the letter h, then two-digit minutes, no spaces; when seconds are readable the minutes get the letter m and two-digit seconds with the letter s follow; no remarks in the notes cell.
2h11
